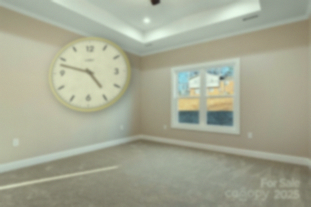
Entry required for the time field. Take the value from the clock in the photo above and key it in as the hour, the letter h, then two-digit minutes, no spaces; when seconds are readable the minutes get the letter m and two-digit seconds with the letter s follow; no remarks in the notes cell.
4h48
